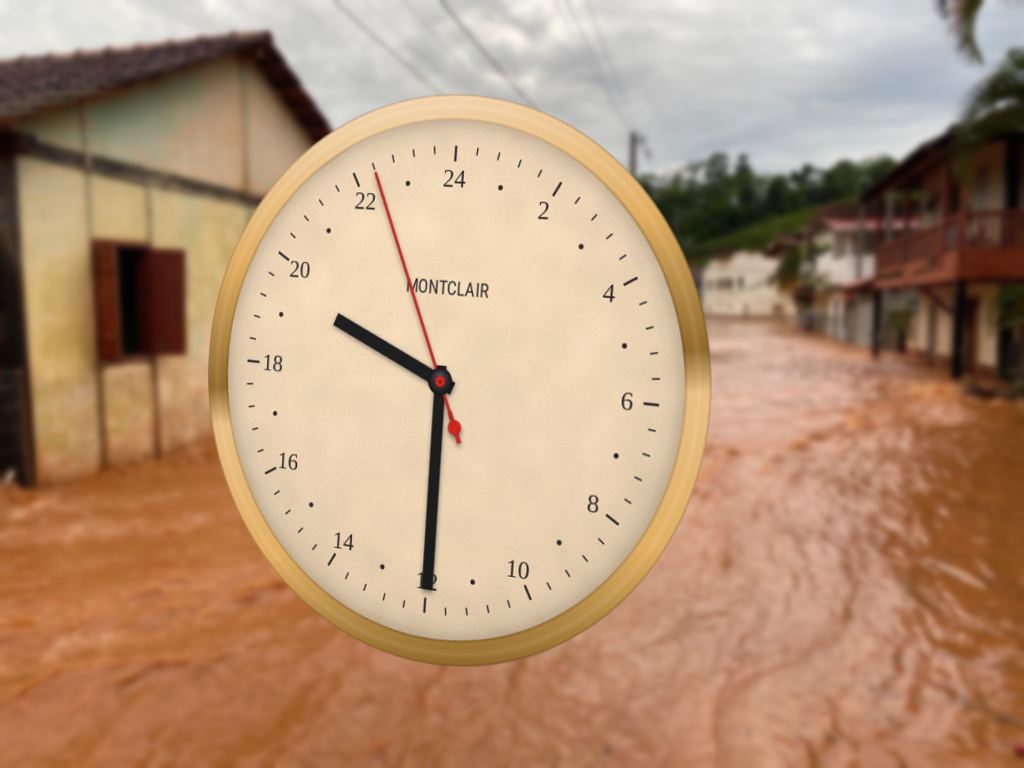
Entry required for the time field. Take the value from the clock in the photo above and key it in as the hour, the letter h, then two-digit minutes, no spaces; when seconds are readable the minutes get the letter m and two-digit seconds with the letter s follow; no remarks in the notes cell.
19h29m56s
